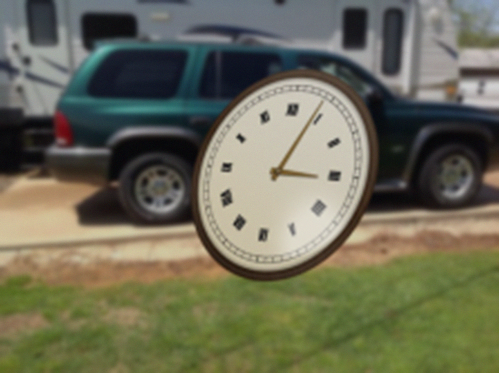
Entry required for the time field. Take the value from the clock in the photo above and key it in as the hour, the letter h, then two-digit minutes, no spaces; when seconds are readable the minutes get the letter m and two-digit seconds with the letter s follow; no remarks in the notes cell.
3h04
